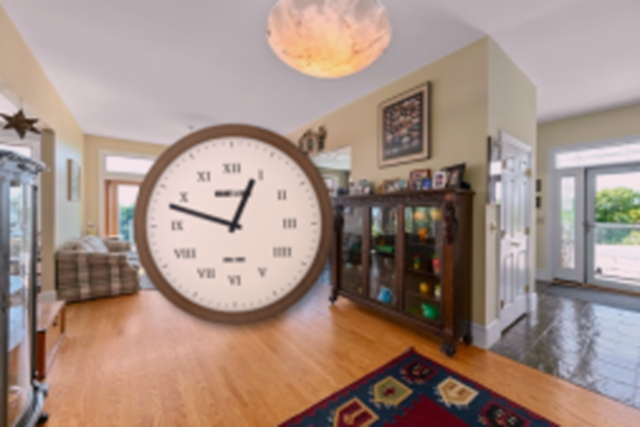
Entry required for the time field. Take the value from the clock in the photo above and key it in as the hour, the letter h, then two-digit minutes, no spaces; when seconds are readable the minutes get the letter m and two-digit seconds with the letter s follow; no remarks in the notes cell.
12h48
